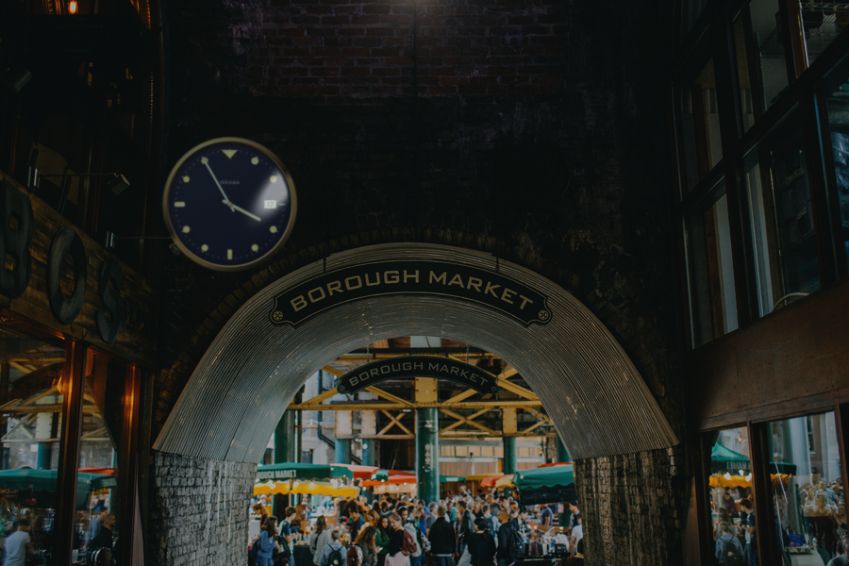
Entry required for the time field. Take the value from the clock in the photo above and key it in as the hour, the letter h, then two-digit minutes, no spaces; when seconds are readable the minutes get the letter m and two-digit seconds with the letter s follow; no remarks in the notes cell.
3h55
